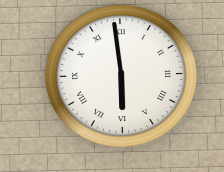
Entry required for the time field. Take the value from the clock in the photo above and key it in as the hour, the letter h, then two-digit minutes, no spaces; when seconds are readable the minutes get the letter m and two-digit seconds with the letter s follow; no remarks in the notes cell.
5h59
